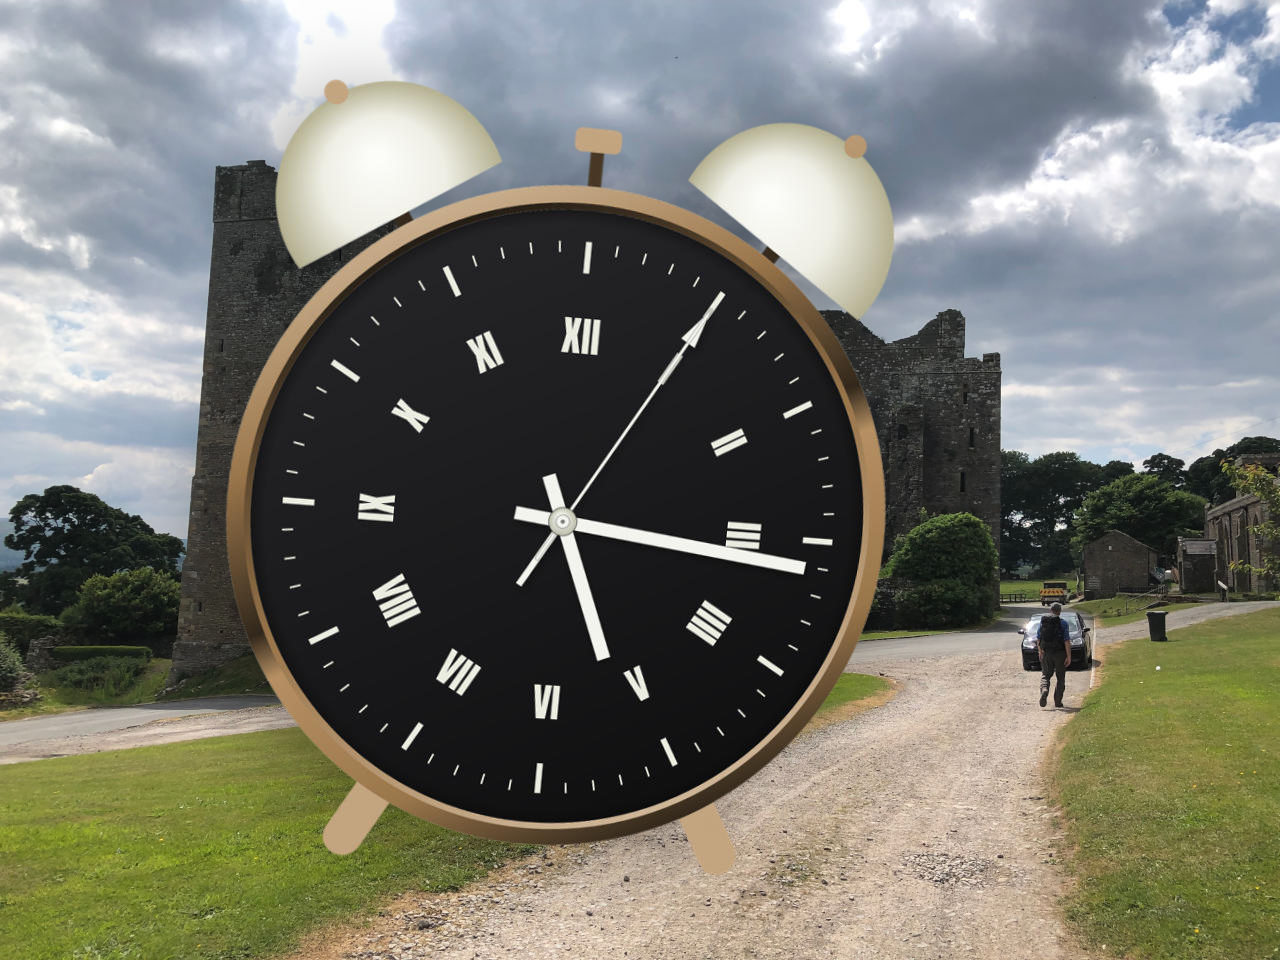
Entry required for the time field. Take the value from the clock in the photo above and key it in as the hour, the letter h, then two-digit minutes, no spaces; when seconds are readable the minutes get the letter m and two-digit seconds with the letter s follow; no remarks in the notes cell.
5h16m05s
